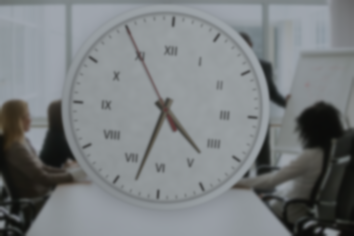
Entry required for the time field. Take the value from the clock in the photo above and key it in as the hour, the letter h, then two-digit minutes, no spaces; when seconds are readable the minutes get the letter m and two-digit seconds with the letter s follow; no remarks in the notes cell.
4h32m55s
